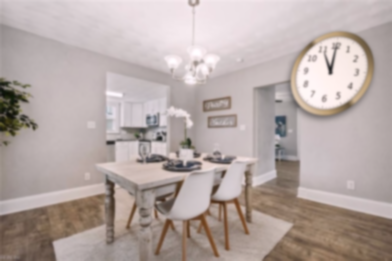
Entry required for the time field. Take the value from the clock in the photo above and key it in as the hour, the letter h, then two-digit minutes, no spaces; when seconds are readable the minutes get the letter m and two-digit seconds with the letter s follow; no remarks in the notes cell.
11h00
